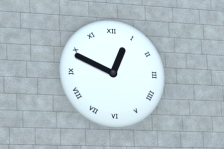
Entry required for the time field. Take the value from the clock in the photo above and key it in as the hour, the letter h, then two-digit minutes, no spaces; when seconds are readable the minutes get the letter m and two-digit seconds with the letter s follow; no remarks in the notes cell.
12h49
